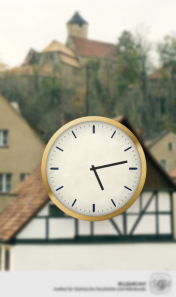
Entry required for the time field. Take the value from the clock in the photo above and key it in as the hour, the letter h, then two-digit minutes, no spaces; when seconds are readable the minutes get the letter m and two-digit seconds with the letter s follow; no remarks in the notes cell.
5h13
